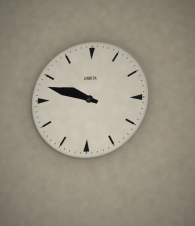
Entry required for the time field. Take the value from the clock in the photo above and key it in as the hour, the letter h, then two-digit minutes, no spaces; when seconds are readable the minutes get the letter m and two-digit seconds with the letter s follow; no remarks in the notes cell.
9h48
